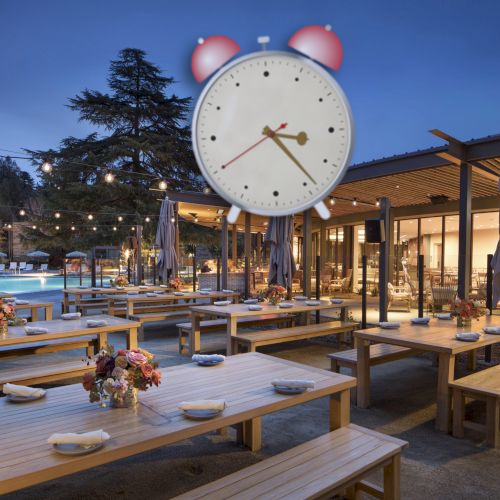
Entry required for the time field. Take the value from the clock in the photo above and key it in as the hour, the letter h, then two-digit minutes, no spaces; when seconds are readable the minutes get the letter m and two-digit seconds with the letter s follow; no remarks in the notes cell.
3h23m40s
